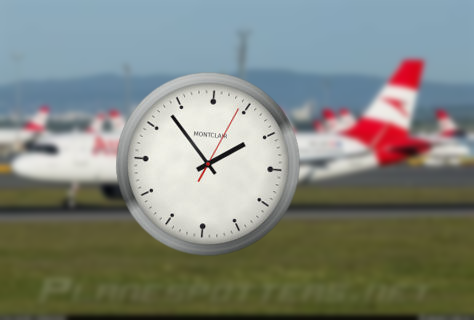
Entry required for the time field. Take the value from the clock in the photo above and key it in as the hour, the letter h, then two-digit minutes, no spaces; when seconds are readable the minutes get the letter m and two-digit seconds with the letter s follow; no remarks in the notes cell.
1h53m04s
